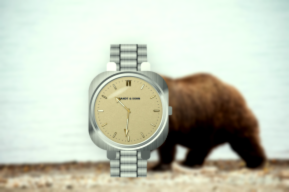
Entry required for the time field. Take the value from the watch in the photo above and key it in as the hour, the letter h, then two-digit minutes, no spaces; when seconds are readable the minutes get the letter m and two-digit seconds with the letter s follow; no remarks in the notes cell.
10h31
